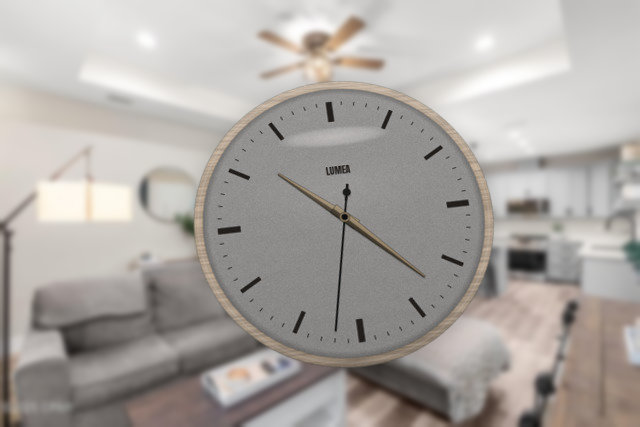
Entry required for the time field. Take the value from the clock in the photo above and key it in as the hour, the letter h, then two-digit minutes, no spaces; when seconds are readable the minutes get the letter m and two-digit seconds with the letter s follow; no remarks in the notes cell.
10h22m32s
